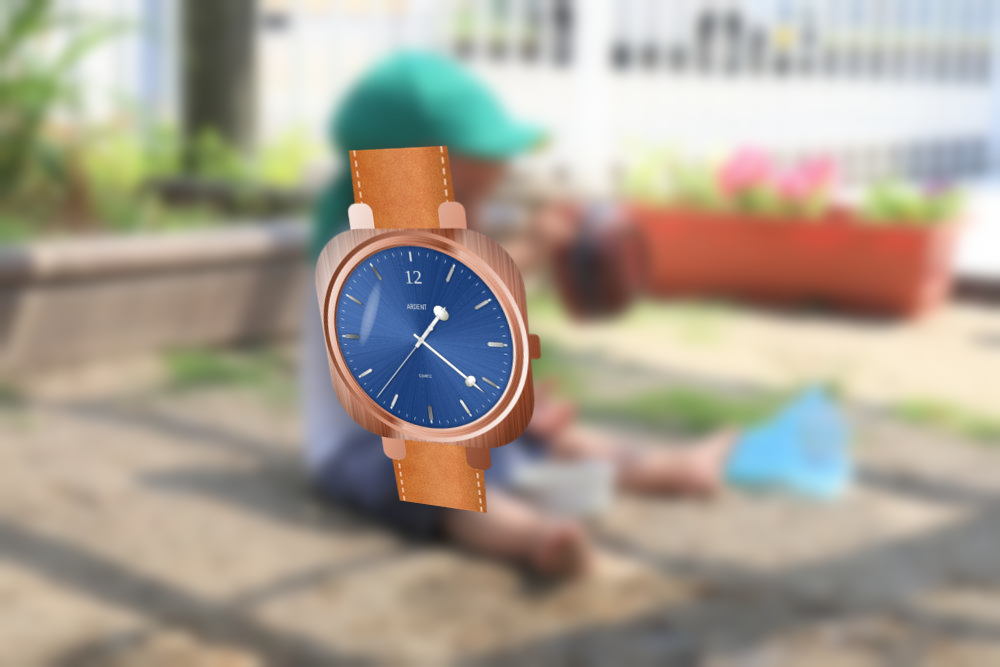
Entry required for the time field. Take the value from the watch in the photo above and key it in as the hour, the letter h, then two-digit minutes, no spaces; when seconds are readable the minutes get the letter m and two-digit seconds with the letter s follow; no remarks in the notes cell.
1h21m37s
